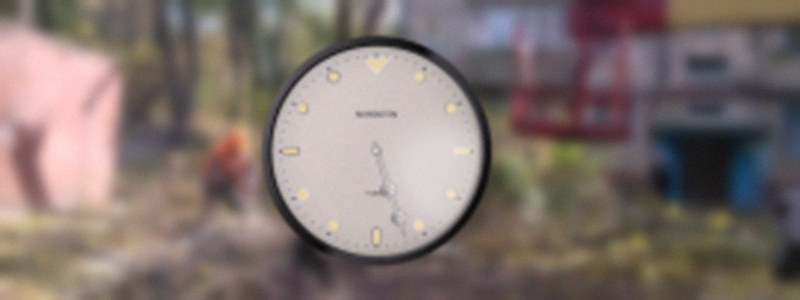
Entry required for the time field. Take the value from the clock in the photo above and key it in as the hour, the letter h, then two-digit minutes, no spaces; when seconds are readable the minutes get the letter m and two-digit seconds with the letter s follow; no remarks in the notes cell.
5h27
